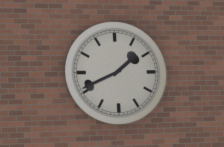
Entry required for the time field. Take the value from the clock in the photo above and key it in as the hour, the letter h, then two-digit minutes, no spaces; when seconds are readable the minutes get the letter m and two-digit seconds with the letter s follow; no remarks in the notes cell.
1h41
